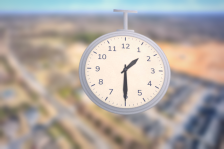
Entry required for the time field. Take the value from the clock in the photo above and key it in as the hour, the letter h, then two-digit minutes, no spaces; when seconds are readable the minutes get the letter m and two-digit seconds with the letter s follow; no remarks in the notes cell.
1h30
